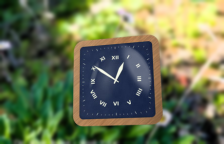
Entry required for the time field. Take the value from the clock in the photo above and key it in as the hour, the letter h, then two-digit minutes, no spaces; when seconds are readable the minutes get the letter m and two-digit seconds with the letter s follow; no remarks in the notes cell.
12h51
